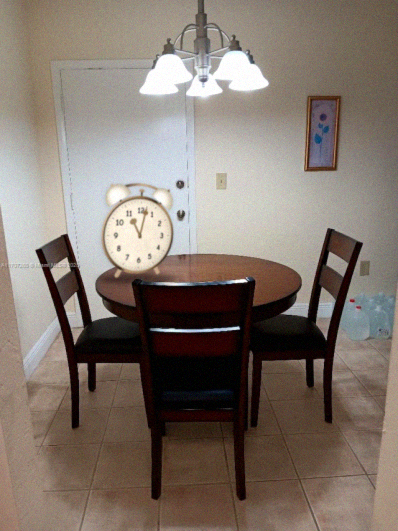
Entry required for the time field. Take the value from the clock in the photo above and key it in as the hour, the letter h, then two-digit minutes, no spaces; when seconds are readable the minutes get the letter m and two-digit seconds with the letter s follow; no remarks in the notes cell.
11h02
